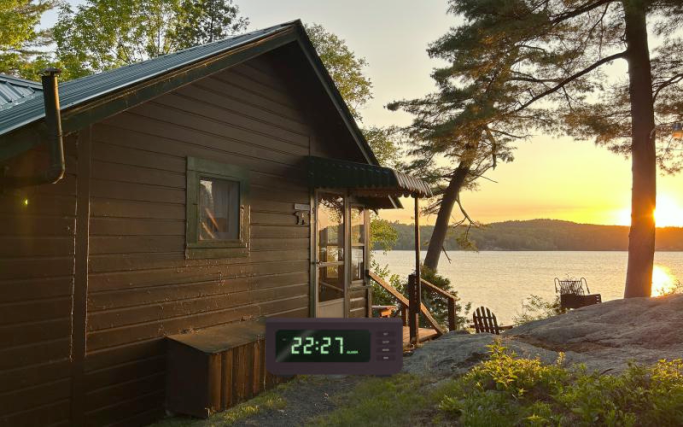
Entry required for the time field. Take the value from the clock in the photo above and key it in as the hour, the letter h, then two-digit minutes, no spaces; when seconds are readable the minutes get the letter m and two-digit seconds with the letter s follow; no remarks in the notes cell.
22h27
